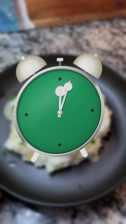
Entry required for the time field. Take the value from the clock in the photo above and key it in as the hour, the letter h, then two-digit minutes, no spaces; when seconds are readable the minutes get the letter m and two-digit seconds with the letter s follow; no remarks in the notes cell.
12h03
